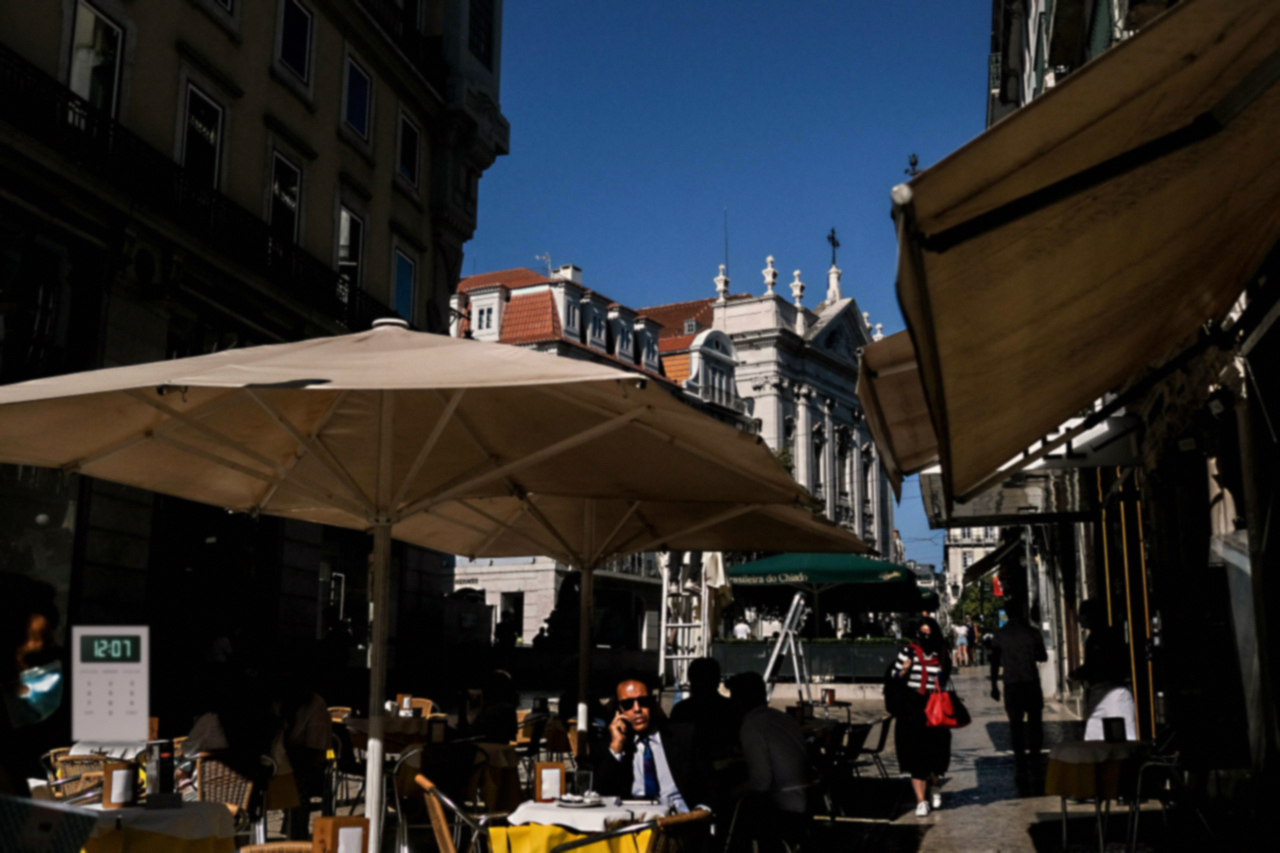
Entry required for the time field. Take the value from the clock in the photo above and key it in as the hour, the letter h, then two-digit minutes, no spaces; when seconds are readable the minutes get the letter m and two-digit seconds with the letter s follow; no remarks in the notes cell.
12h07
